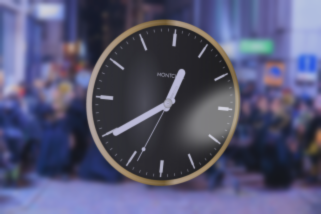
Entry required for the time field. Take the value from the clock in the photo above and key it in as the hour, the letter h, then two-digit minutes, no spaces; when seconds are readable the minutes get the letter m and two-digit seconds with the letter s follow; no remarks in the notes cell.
12h39m34s
